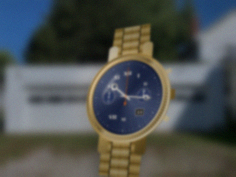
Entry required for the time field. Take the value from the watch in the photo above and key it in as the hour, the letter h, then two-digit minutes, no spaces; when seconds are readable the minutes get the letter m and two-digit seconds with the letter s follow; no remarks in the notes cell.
10h16
